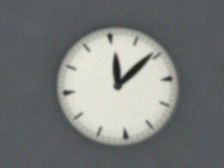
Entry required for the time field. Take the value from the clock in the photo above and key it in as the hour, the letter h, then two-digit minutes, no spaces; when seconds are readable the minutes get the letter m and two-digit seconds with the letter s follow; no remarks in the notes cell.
12h09
